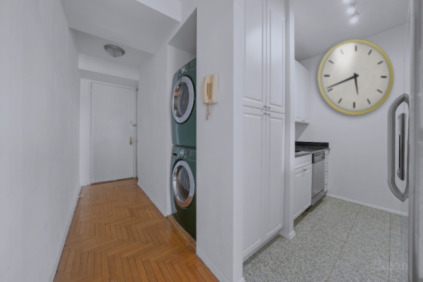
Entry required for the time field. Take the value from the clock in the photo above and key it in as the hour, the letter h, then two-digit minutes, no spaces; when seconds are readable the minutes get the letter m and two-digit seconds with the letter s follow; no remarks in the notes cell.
5h41
